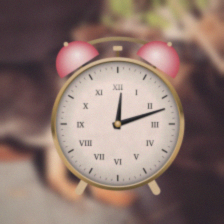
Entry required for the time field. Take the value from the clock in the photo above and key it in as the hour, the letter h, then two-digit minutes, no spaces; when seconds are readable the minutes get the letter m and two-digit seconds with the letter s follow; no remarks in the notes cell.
12h12
